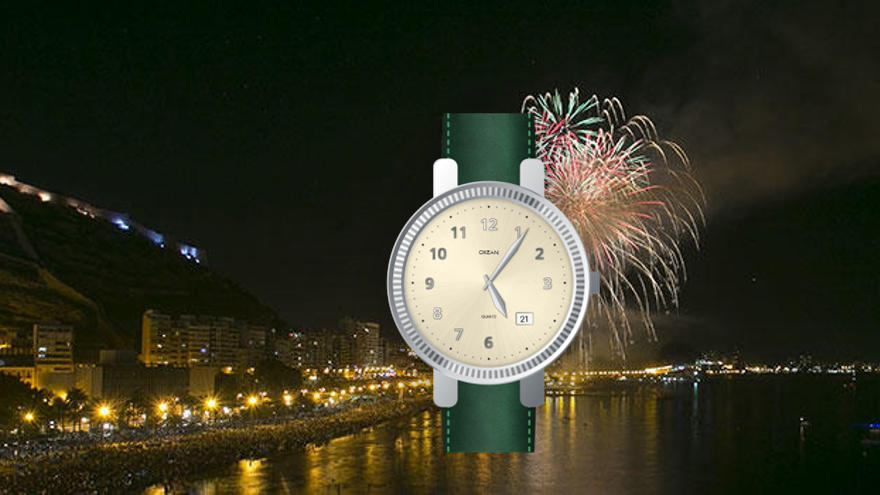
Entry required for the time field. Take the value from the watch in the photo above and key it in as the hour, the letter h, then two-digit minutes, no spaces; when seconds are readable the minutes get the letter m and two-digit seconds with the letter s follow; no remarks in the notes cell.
5h06
